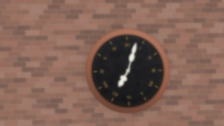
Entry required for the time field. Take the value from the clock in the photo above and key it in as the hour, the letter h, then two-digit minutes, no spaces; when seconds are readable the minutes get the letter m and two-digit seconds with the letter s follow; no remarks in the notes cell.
7h03
